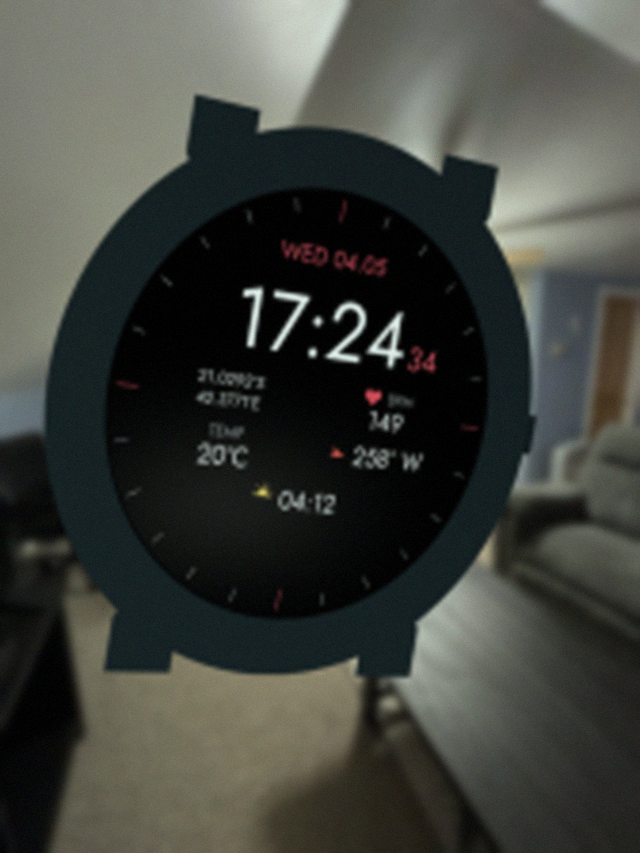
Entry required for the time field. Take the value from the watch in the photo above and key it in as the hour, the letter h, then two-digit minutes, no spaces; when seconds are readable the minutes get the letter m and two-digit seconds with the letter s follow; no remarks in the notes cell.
17h24m34s
